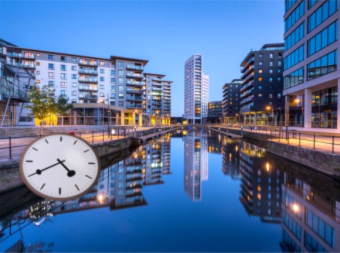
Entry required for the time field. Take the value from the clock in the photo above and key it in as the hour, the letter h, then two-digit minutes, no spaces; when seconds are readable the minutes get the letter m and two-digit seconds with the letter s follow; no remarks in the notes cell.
4h40
